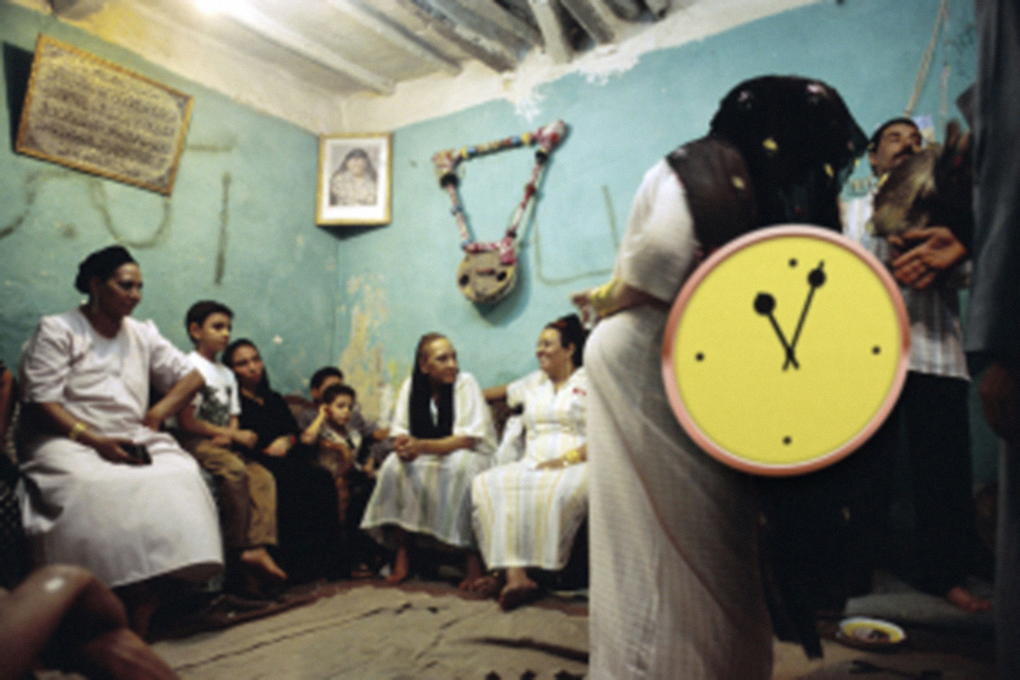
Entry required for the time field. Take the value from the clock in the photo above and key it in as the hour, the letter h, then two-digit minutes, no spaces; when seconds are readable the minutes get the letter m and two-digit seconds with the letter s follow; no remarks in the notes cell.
11h03
